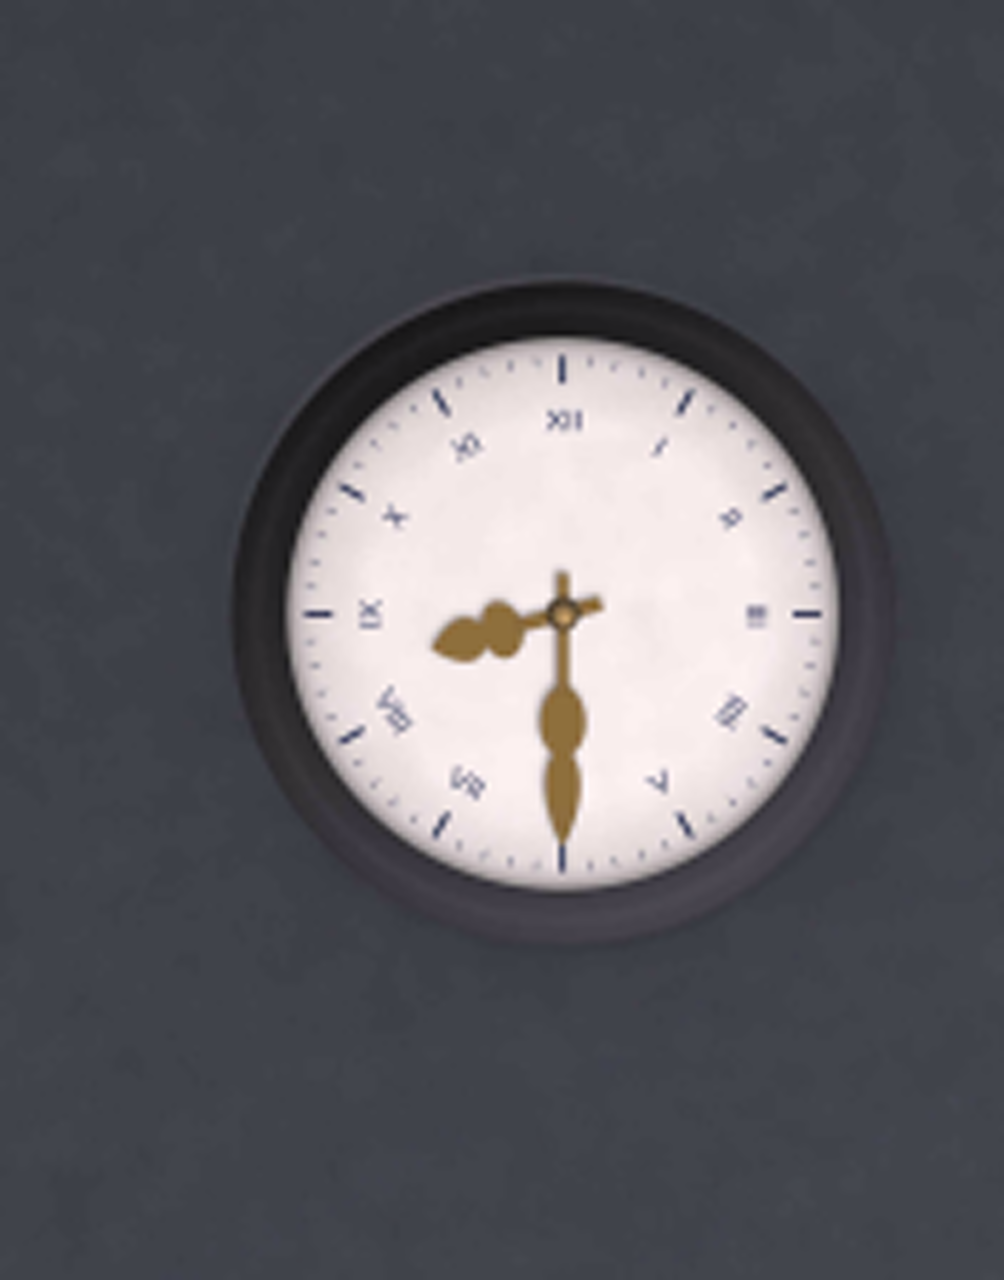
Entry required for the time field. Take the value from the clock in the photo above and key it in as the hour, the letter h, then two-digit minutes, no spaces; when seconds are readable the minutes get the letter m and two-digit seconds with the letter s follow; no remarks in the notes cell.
8h30
